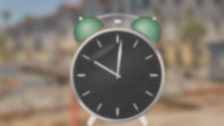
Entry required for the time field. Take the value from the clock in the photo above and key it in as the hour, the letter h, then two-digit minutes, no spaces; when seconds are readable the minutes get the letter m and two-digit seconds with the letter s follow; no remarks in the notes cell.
10h01
